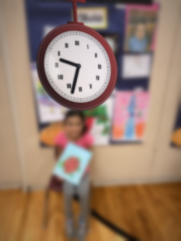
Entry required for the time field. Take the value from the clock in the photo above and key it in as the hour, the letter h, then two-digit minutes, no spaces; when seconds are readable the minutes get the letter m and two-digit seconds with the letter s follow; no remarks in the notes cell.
9h33
